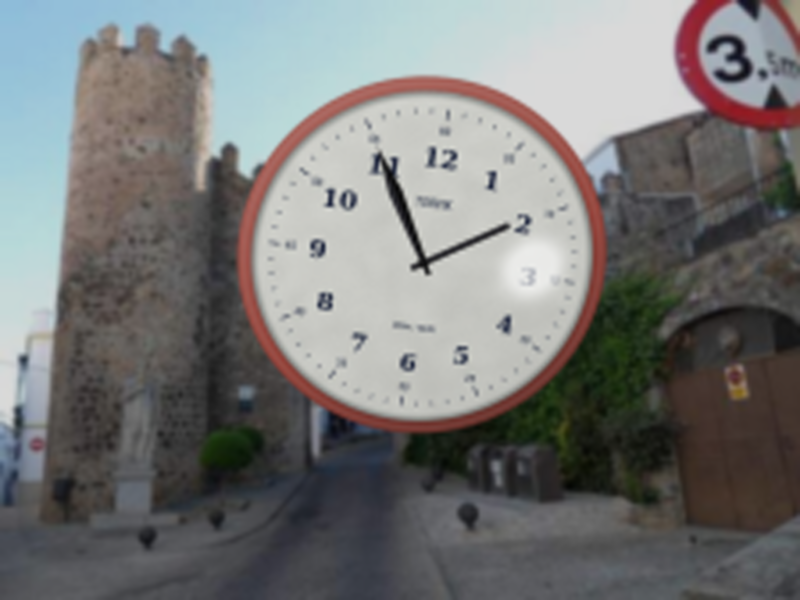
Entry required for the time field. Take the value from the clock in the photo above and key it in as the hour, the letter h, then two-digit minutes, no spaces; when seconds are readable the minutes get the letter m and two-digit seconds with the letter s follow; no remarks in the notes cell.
1h55
